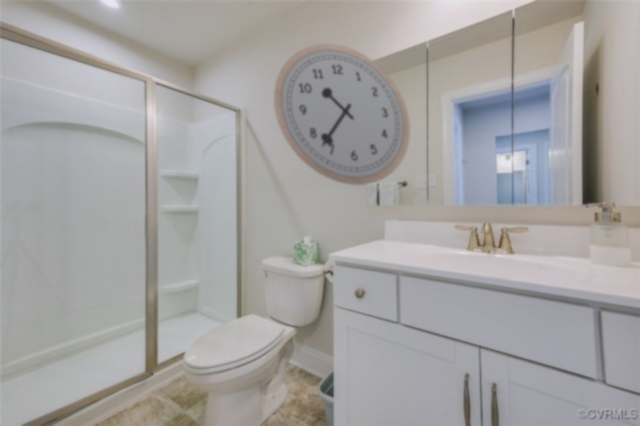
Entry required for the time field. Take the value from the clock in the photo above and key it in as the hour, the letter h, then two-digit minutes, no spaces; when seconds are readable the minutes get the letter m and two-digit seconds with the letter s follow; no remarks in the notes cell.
10h37
